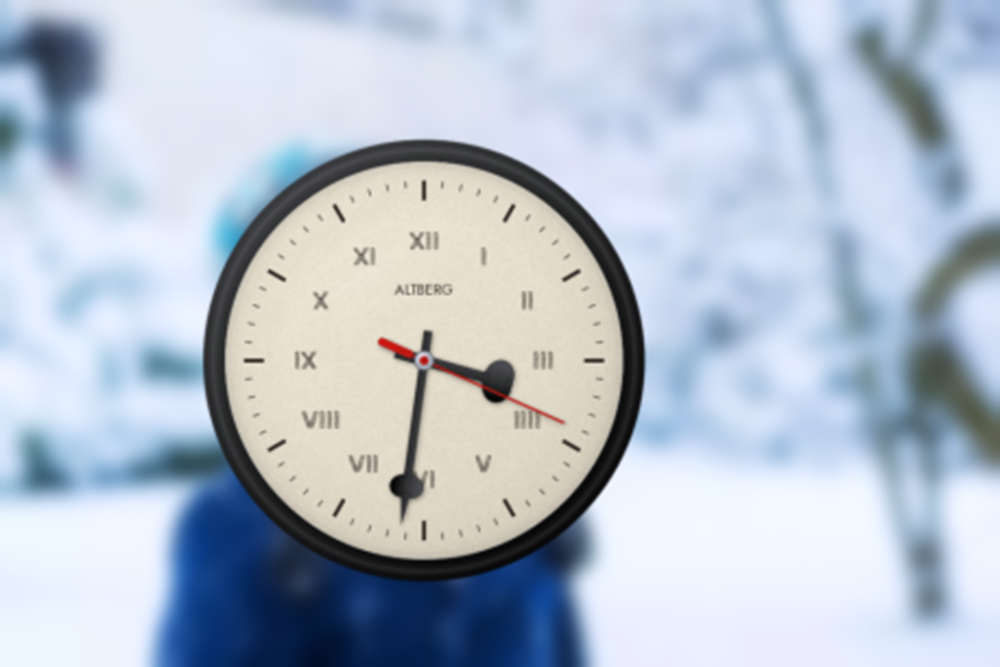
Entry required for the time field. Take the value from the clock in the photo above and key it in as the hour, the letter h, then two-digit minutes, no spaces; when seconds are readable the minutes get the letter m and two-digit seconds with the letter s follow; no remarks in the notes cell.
3h31m19s
